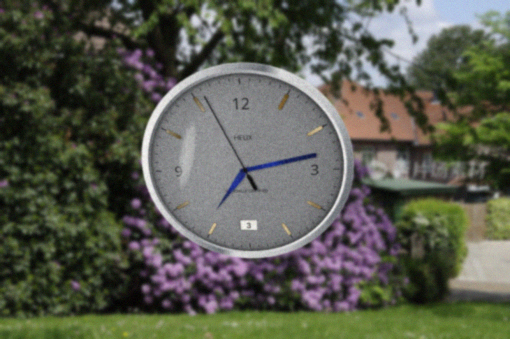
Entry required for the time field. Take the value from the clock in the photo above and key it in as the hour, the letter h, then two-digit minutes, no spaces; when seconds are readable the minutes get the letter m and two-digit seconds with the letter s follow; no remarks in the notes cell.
7h12m56s
